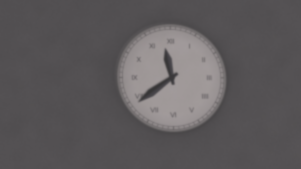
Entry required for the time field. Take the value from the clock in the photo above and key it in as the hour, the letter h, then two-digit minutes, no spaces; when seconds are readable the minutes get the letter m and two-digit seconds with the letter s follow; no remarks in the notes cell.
11h39
